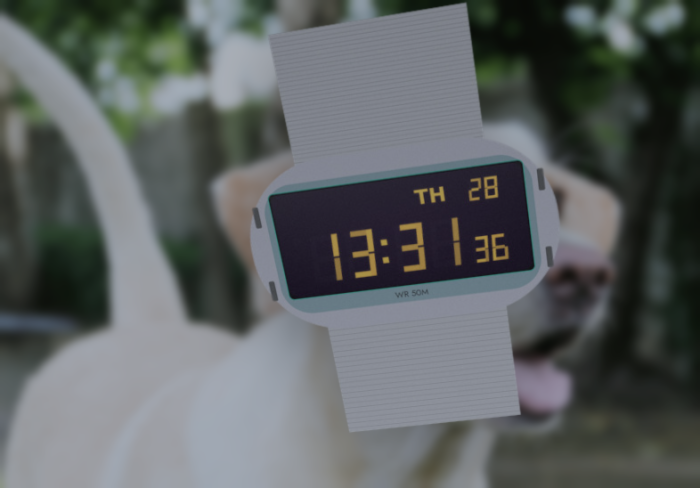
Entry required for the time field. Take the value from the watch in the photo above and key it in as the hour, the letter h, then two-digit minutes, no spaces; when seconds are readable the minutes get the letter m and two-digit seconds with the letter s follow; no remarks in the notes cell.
13h31m36s
